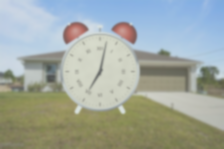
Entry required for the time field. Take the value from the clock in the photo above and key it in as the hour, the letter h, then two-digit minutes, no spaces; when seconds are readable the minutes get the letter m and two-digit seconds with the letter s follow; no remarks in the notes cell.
7h02
